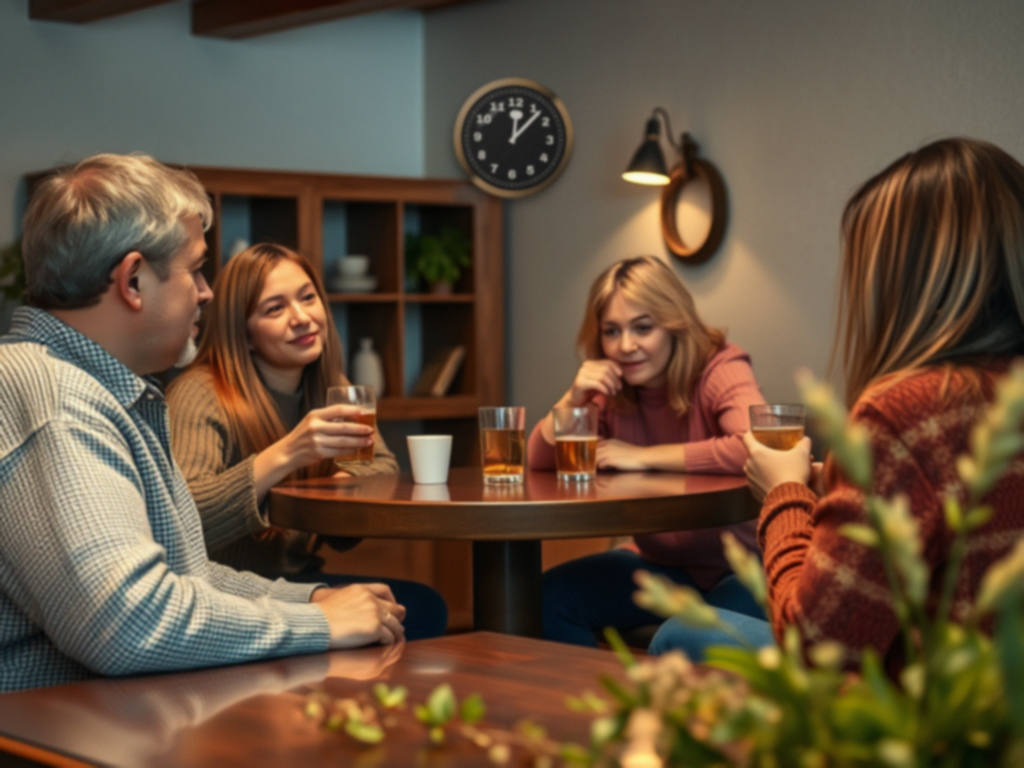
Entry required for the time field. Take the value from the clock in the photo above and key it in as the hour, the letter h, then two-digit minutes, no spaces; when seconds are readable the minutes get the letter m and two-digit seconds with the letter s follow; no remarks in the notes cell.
12h07
